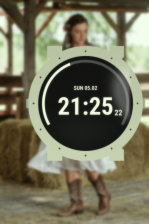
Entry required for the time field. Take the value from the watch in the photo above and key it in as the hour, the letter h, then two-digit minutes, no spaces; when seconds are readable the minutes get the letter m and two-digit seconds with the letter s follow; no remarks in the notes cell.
21h25
